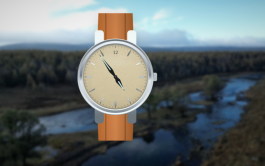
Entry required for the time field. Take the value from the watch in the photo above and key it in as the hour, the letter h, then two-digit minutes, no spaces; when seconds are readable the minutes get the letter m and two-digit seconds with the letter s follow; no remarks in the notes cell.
4h54
